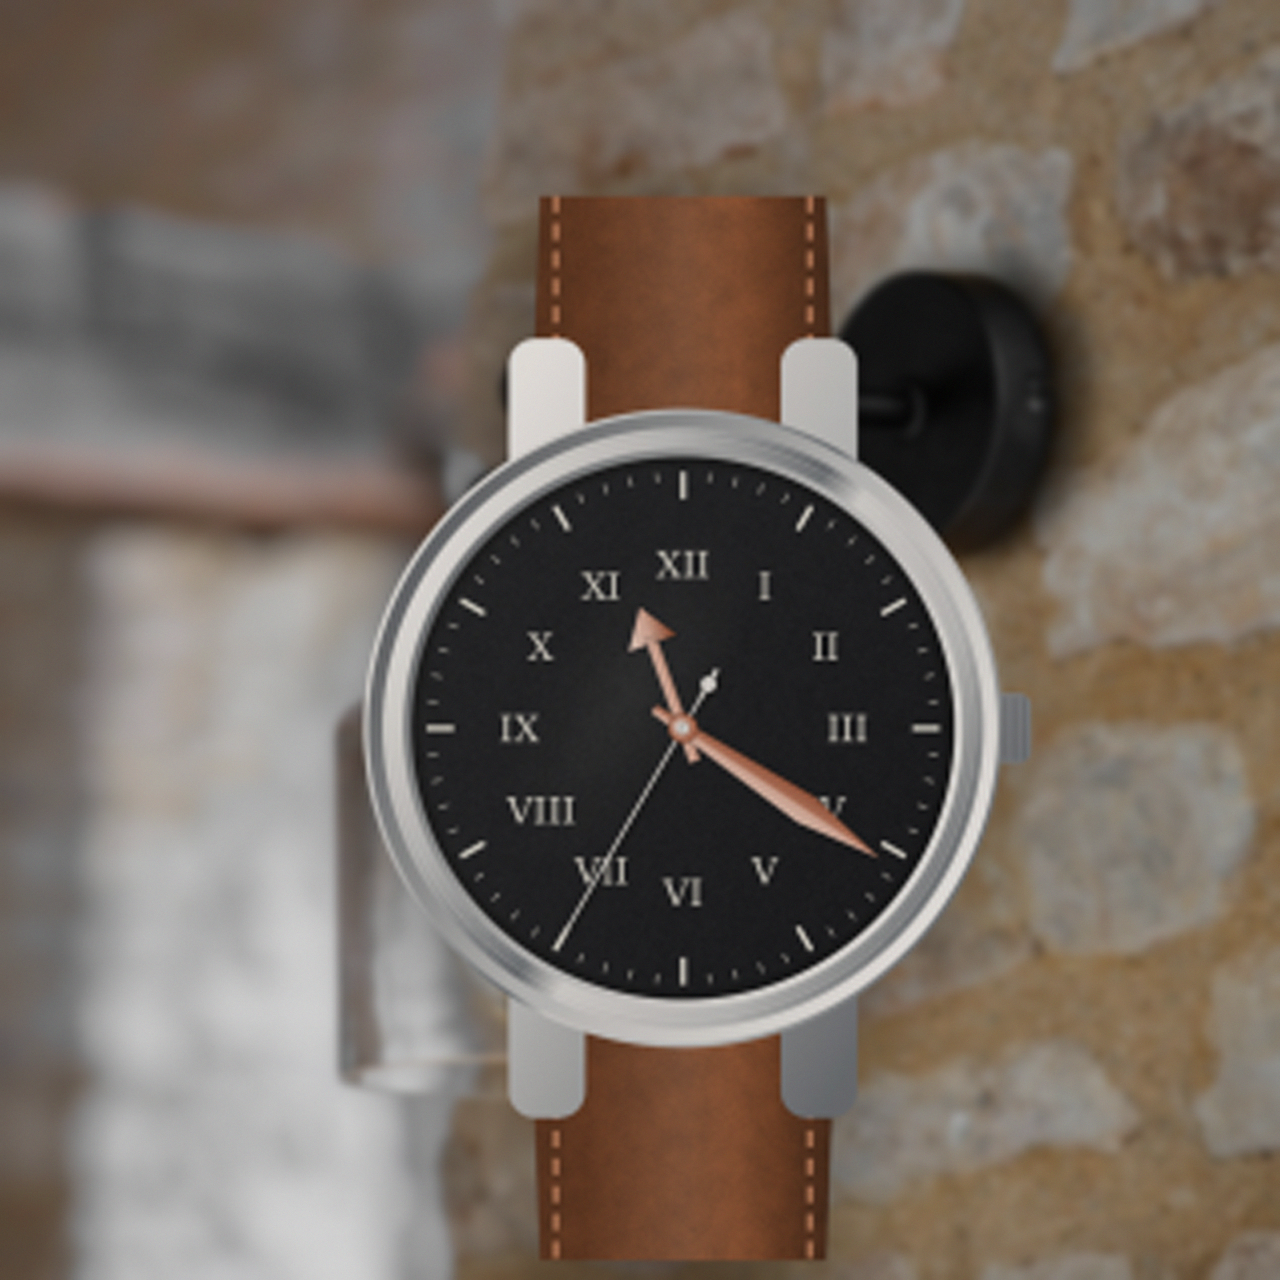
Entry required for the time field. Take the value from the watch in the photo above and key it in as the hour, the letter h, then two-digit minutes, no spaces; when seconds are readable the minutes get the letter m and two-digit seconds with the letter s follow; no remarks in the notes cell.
11h20m35s
